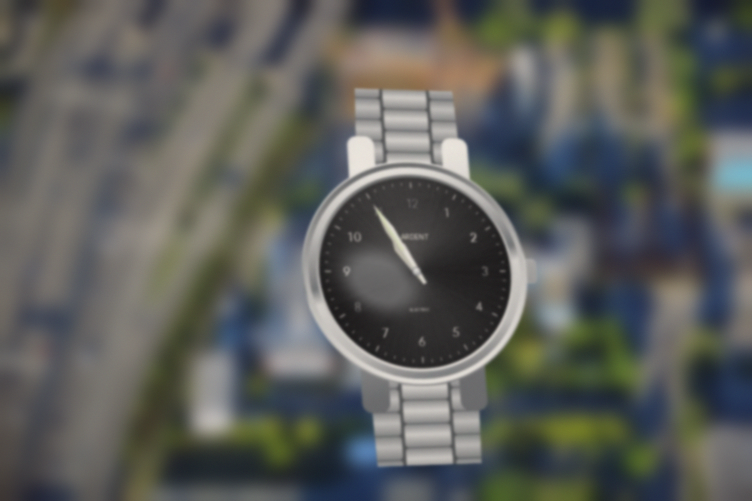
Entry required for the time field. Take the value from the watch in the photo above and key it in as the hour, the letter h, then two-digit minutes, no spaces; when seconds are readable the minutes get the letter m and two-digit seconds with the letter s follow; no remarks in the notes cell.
10h55
